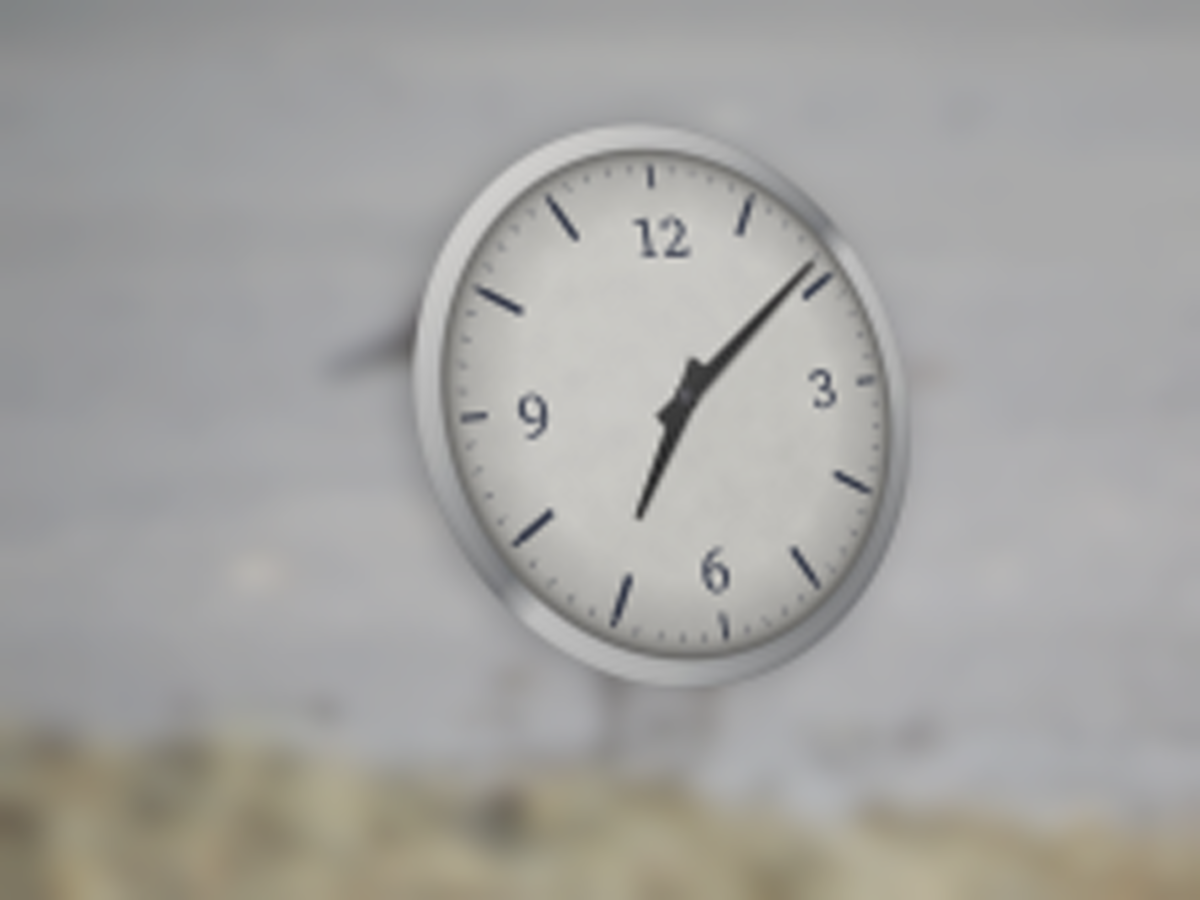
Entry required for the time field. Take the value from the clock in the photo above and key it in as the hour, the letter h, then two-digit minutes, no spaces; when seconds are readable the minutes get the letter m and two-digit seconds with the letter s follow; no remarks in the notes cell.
7h09
